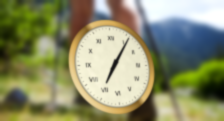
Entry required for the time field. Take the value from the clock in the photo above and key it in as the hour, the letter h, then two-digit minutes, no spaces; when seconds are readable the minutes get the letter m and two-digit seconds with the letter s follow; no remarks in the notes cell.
7h06
